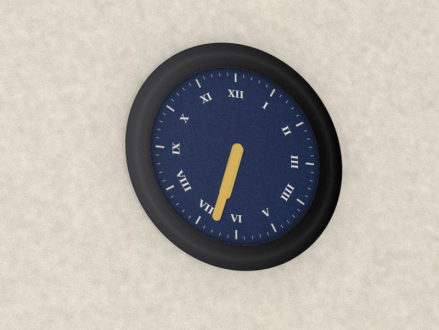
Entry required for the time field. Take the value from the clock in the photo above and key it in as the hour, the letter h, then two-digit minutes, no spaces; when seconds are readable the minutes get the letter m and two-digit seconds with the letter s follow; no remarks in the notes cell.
6h33
